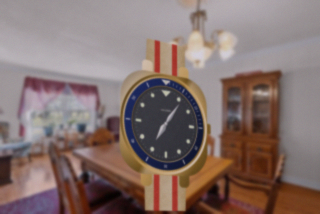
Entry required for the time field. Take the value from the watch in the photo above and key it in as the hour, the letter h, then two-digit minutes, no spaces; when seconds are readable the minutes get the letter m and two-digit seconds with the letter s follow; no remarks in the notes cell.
7h06
